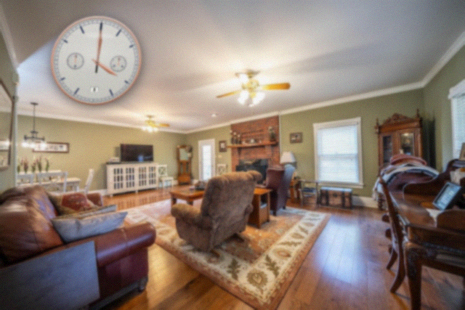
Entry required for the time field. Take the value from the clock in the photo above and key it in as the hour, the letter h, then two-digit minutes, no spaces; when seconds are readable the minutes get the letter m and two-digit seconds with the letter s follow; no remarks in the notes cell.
4h00
